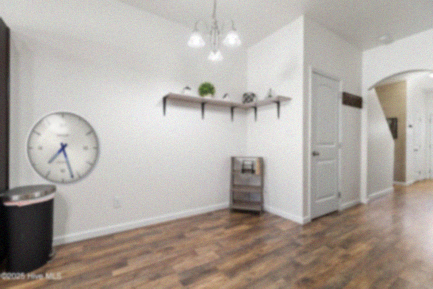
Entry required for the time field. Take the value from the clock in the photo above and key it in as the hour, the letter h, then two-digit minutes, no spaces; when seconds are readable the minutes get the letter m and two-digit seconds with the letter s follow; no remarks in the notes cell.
7h27
